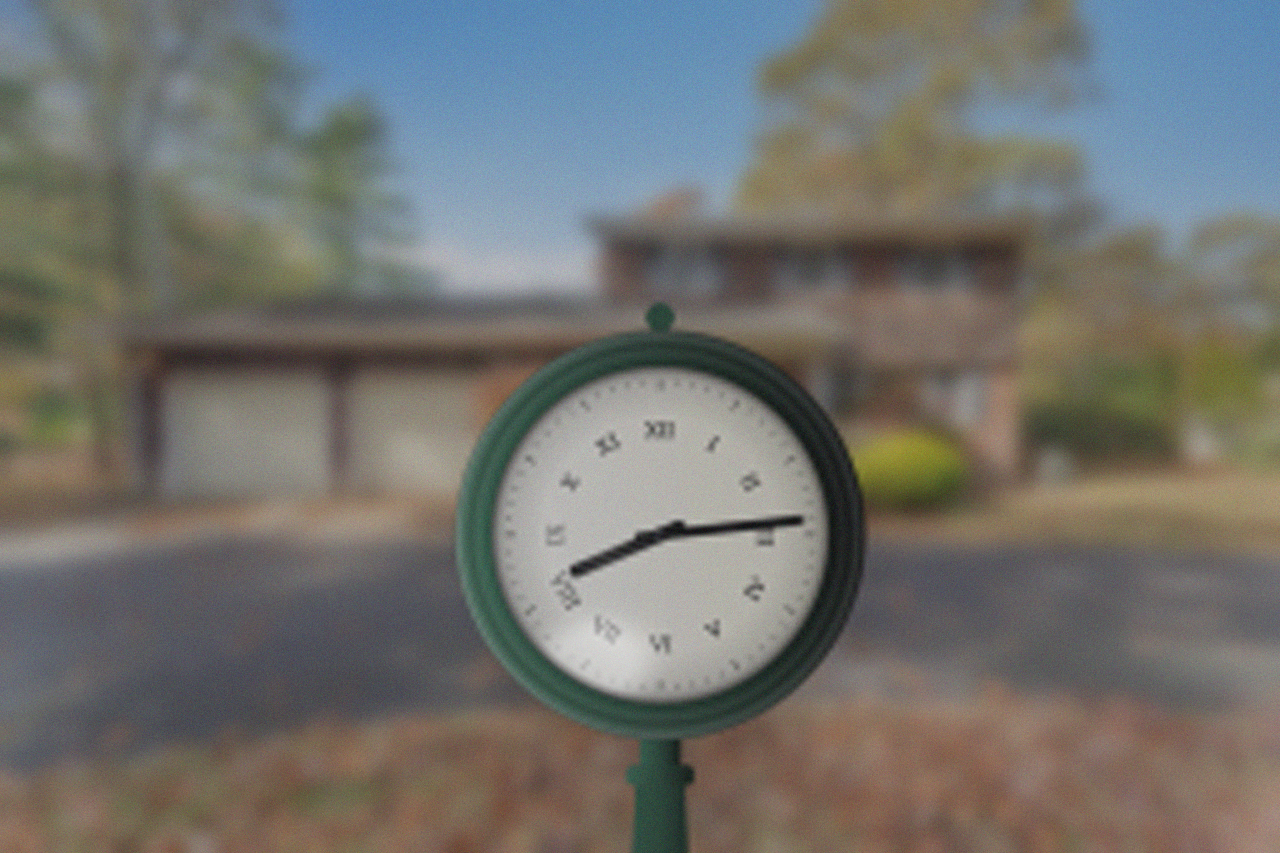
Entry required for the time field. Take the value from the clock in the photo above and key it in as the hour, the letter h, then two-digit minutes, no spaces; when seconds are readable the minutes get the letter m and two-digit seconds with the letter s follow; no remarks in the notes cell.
8h14
